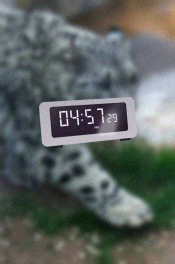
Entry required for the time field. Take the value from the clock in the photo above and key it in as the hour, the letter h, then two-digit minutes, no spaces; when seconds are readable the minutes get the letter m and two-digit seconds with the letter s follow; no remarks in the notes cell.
4h57m29s
